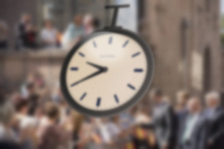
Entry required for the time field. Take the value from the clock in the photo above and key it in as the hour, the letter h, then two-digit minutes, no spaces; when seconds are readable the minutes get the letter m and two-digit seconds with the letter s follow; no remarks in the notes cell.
9h40
